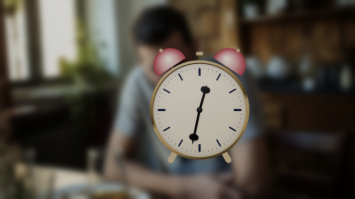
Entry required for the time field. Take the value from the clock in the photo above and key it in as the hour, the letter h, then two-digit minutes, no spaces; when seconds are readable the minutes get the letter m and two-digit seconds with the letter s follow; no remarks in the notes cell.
12h32
